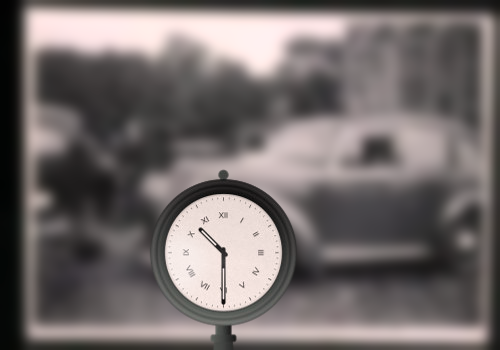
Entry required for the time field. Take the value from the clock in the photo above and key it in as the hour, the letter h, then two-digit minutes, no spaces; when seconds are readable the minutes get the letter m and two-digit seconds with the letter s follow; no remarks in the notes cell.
10h30
